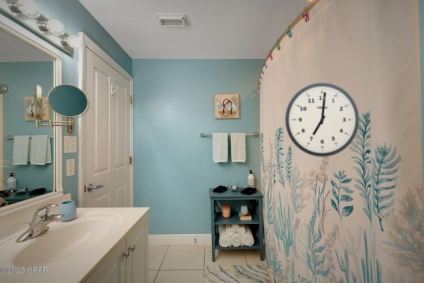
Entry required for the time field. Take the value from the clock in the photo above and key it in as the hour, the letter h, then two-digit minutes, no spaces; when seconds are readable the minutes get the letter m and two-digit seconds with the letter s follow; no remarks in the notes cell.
7h01
